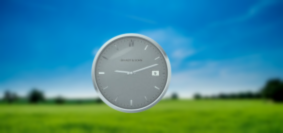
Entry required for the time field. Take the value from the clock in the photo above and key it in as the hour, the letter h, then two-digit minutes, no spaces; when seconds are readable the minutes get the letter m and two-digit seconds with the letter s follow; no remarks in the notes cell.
9h12
